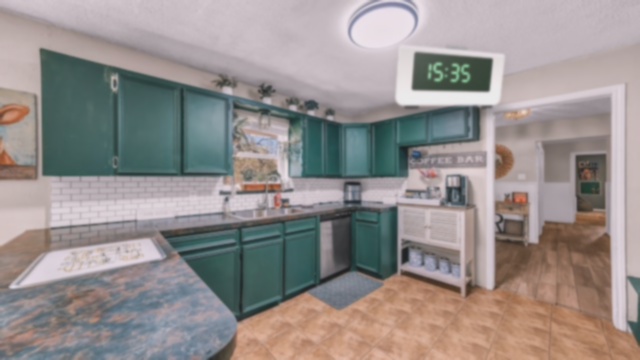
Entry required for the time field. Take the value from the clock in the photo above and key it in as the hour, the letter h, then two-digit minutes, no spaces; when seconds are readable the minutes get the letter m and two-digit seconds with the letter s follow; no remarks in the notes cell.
15h35
